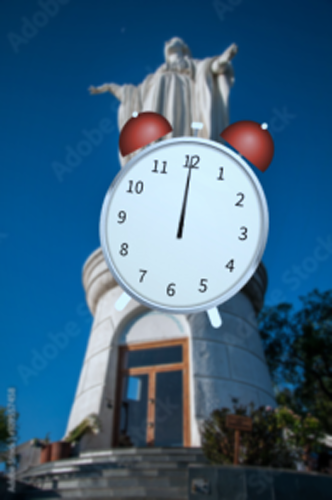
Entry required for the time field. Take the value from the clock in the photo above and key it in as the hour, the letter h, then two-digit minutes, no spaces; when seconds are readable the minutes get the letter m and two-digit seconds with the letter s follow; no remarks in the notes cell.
12h00
